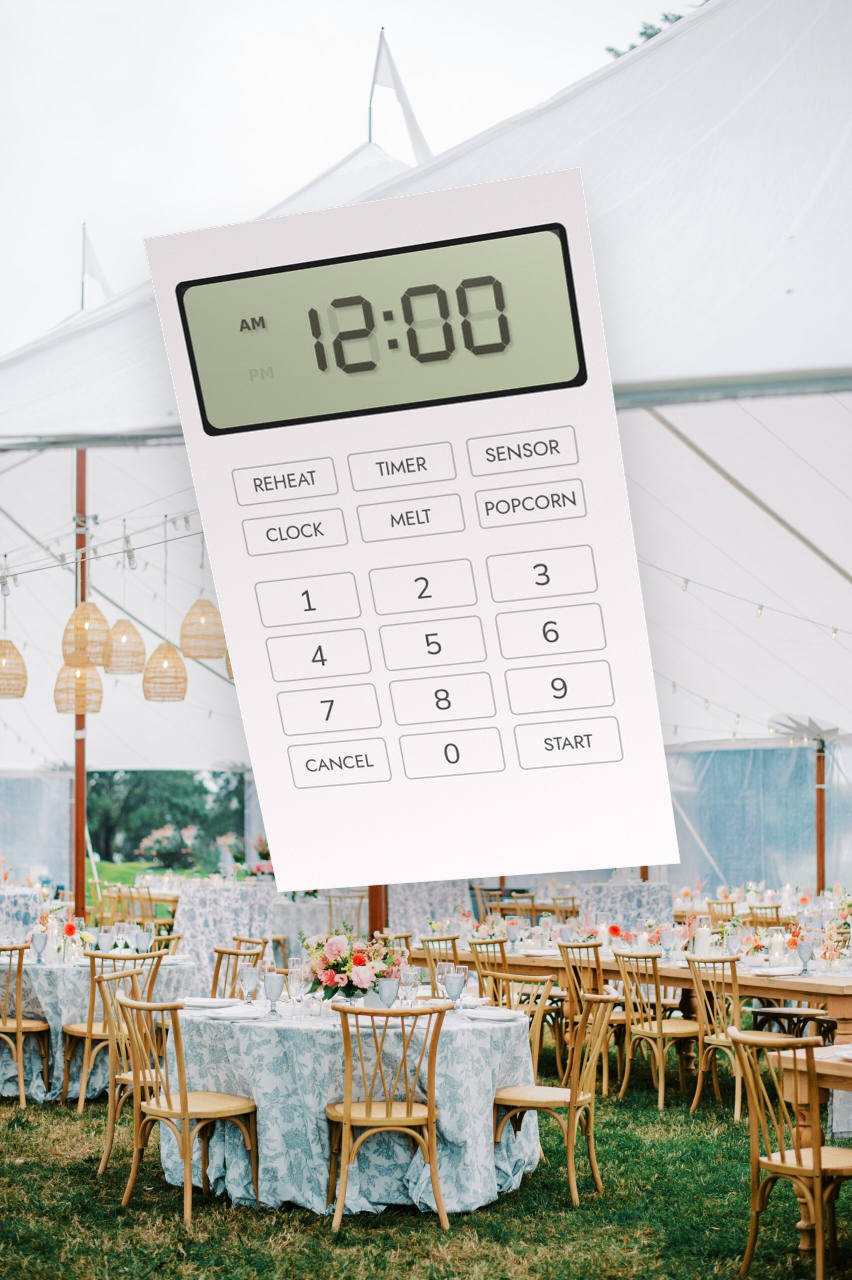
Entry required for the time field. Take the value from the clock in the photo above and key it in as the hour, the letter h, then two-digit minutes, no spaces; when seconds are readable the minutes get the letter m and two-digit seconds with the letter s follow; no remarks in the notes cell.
12h00
